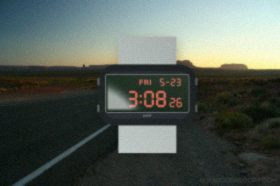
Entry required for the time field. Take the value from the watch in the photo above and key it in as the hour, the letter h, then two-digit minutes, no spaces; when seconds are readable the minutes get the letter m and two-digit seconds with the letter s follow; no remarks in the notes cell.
3h08m26s
